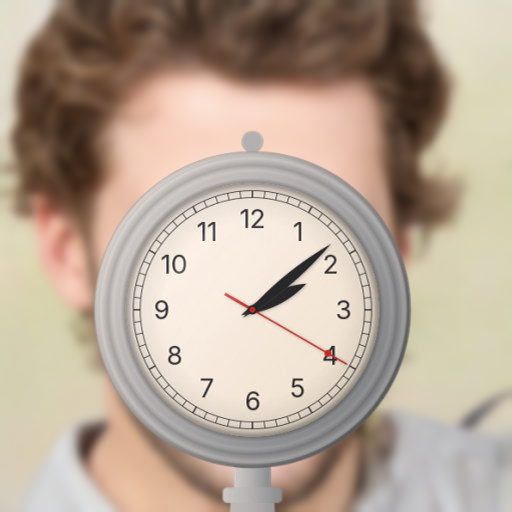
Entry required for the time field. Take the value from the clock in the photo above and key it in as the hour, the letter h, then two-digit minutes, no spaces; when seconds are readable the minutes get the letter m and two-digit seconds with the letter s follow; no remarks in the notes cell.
2h08m20s
